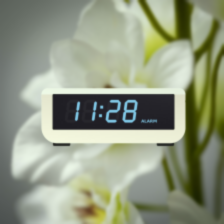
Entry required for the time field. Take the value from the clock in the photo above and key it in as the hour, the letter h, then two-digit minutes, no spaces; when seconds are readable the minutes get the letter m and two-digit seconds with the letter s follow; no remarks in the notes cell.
11h28
